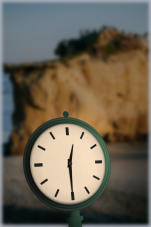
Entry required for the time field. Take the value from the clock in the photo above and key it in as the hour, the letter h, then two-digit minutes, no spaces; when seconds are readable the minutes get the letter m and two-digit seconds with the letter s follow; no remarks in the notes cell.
12h30
